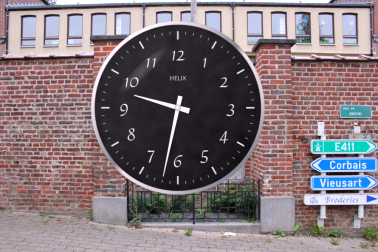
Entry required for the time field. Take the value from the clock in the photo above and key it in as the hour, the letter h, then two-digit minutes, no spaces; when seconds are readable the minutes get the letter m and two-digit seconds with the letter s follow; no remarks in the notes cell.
9h32
